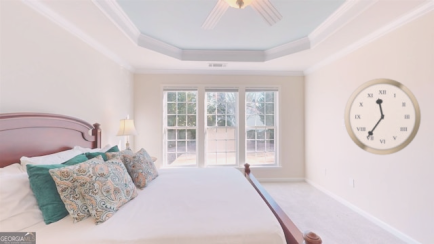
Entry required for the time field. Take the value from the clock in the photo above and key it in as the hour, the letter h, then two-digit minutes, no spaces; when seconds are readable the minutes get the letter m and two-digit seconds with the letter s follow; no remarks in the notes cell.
11h36
